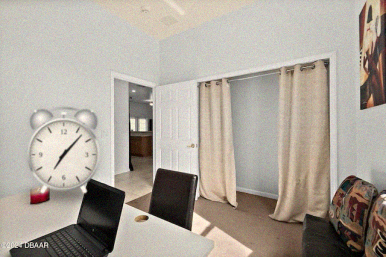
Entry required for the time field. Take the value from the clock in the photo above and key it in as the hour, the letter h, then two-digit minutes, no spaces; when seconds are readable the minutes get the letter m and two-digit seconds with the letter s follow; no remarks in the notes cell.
7h07
